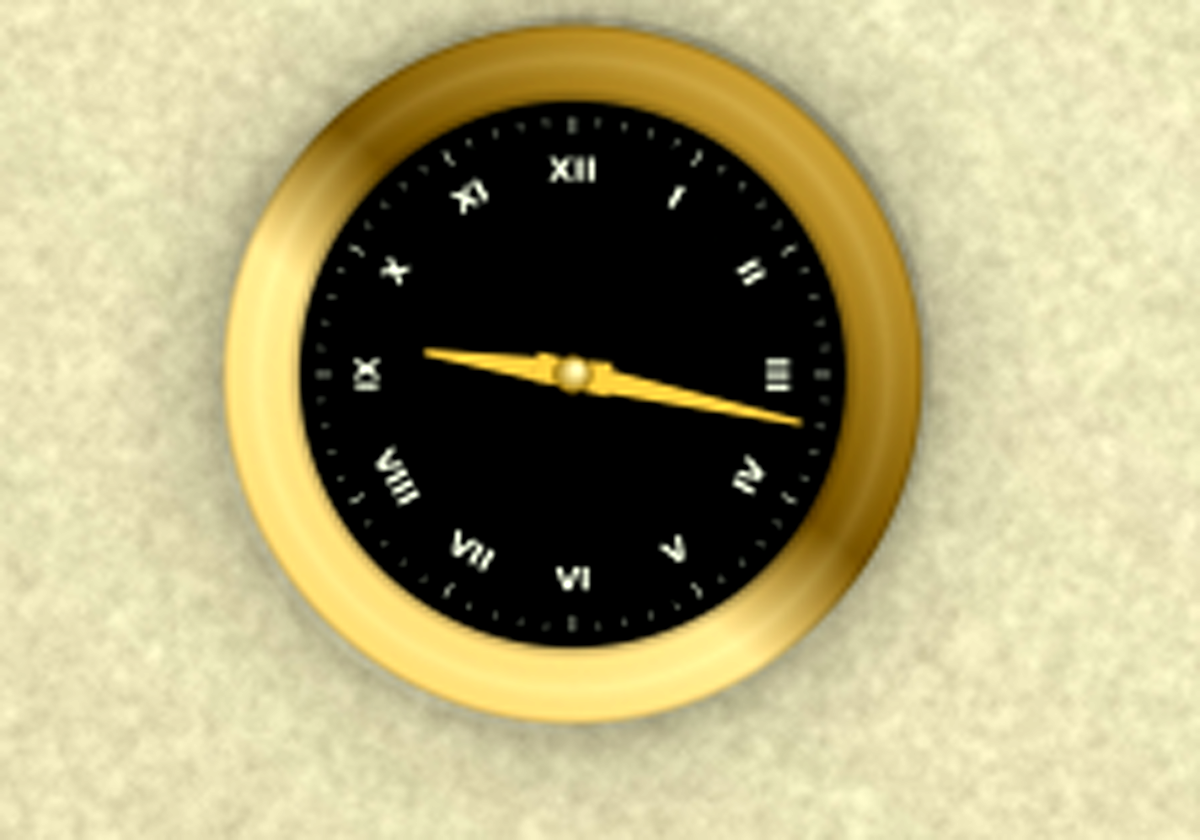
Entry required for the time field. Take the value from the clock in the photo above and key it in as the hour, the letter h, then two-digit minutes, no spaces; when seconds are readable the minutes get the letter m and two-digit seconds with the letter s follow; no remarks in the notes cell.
9h17
